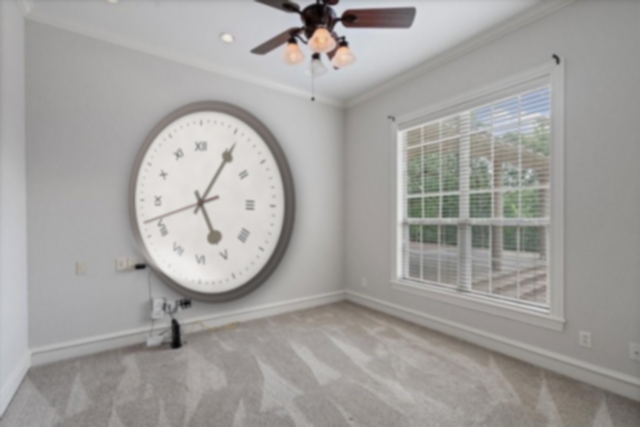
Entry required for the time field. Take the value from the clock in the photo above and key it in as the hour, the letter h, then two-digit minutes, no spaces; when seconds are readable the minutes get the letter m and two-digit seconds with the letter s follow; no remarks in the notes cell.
5h05m42s
